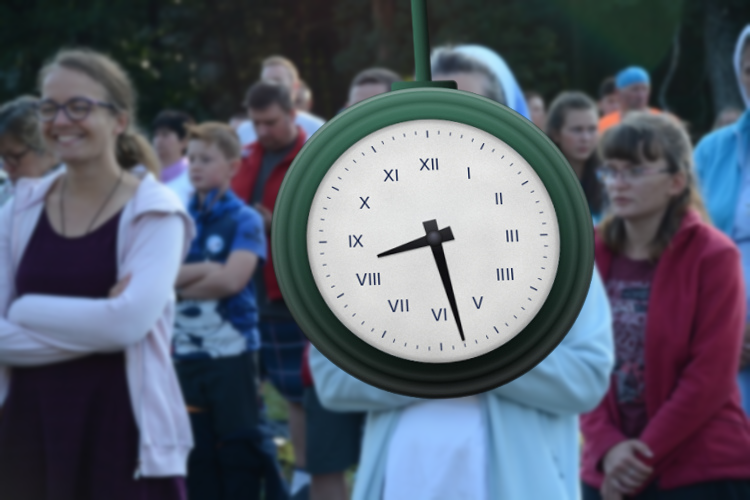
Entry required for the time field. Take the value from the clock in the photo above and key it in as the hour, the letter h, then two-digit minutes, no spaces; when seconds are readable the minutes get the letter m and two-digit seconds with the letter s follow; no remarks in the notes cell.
8h28
